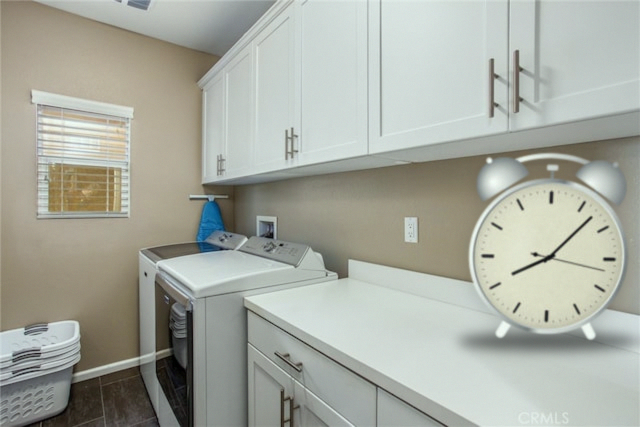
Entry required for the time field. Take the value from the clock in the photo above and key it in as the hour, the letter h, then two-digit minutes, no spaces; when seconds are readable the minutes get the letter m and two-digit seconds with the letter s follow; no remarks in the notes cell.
8h07m17s
